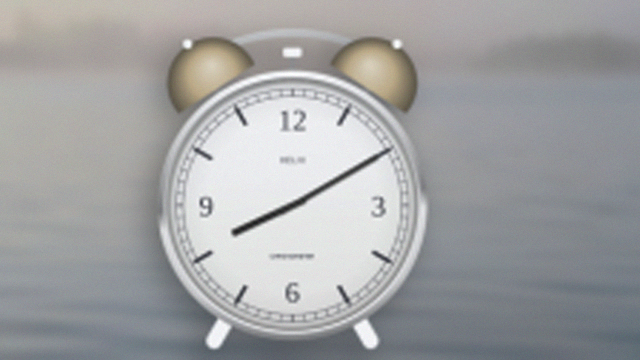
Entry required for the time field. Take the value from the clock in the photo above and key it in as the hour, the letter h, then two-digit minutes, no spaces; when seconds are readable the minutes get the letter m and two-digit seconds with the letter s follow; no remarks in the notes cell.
8h10
